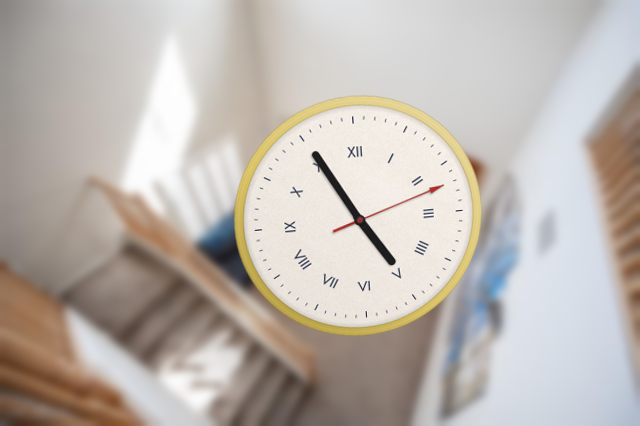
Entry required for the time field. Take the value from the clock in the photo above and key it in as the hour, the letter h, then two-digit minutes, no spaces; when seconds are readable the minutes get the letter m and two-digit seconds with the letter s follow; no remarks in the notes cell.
4h55m12s
